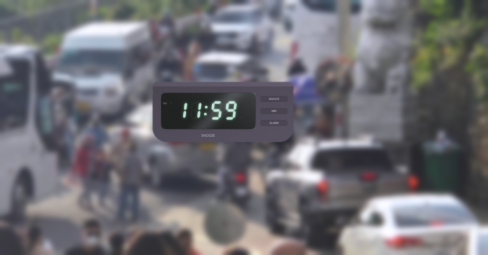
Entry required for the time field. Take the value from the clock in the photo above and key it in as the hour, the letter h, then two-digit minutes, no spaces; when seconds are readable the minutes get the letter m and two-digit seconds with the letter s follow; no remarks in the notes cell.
11h59
